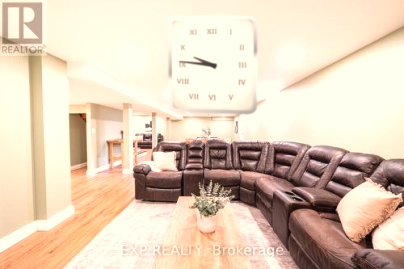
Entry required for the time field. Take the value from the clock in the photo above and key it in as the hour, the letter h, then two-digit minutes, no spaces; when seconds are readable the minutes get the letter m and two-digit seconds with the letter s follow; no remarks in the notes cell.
9h46
